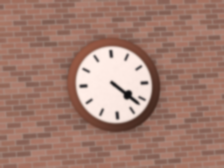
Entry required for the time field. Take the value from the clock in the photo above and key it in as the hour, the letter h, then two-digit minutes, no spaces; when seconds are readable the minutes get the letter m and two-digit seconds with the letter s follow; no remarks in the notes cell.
4h22
